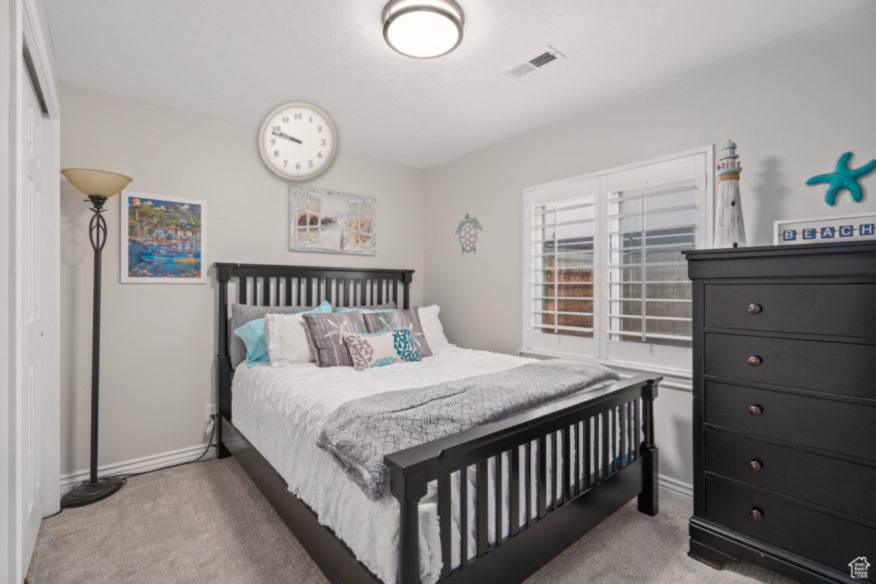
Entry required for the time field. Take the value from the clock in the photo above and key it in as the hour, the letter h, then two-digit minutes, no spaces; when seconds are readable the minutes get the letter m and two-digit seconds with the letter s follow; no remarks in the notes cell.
9h48
